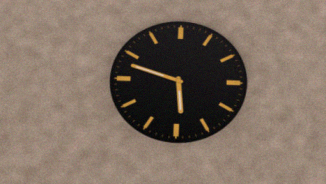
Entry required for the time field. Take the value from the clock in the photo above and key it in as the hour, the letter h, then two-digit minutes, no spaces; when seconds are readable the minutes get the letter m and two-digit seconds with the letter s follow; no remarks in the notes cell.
5h48
